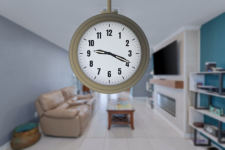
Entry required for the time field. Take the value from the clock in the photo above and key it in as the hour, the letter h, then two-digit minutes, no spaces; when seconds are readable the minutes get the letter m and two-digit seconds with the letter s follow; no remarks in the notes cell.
9h19
